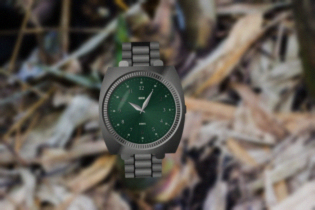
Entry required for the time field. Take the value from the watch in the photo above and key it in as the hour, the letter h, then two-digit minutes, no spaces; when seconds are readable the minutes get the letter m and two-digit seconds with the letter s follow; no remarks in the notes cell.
10h05
